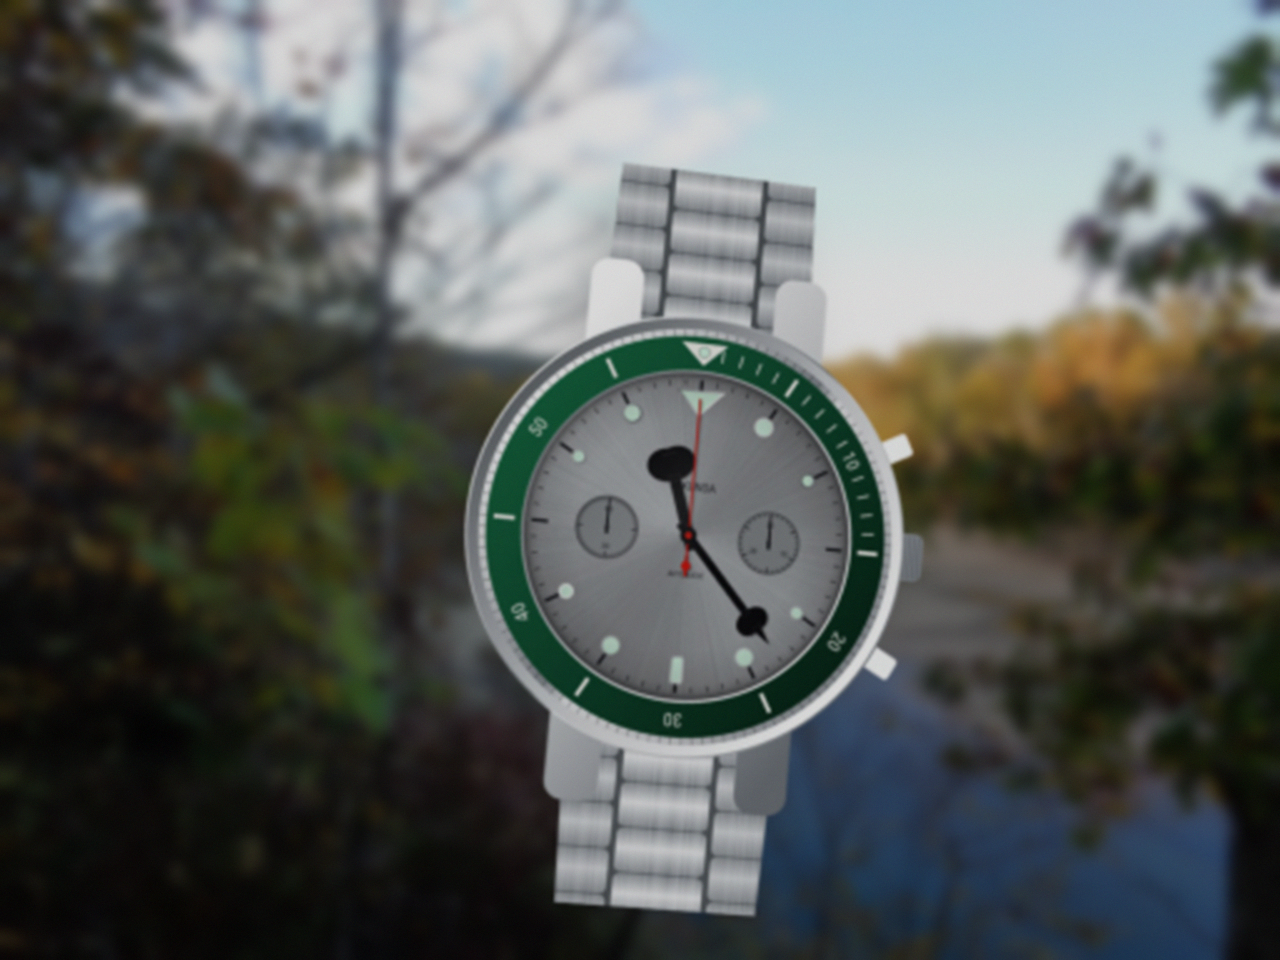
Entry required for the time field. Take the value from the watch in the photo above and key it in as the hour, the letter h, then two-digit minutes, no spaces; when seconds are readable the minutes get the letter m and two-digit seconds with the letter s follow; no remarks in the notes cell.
11h23
